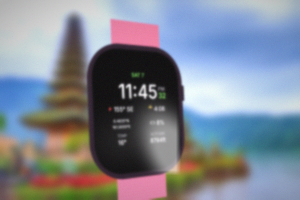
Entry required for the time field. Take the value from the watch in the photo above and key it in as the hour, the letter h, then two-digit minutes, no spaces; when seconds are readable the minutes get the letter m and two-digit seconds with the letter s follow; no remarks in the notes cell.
11h45
